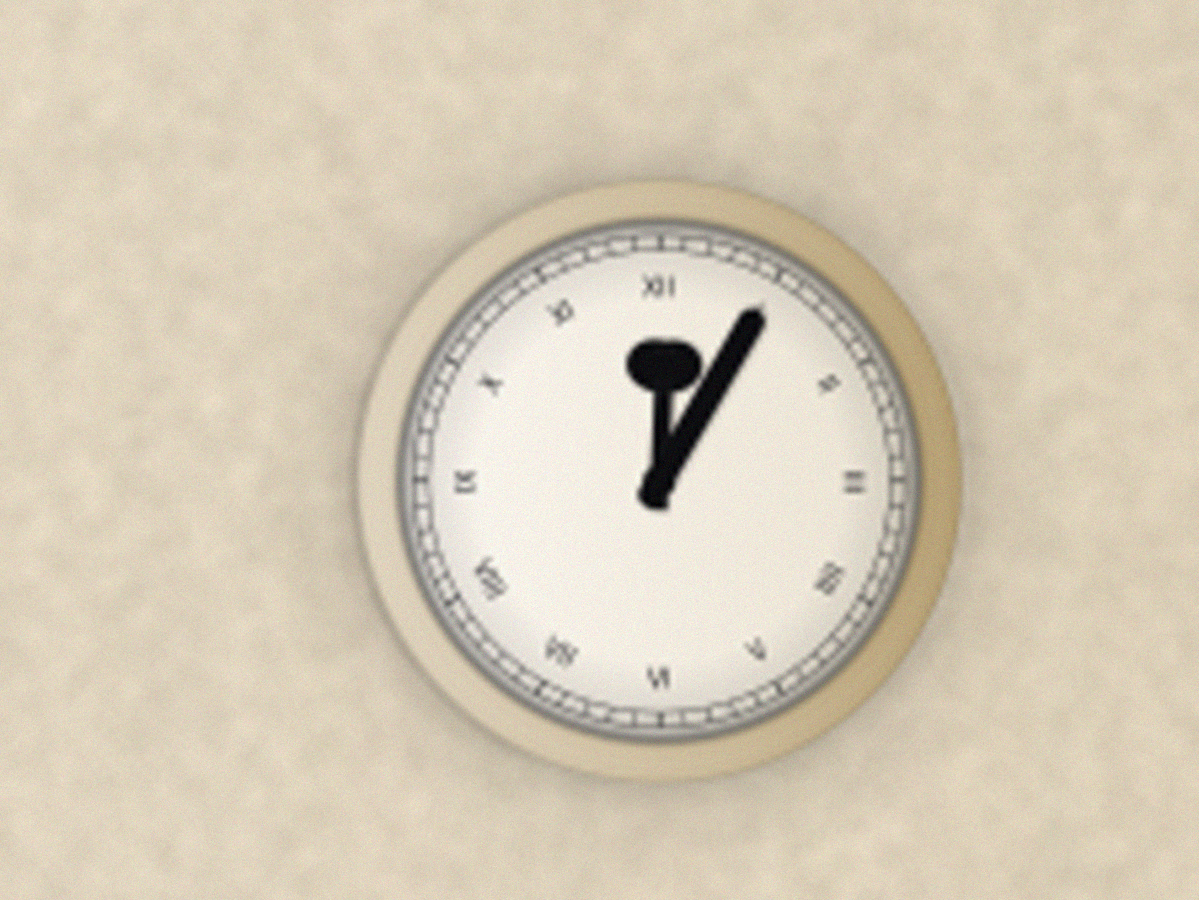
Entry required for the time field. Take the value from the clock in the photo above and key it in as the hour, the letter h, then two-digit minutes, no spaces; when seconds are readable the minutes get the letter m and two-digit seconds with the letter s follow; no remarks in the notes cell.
12h05
